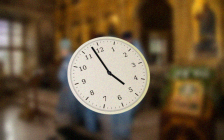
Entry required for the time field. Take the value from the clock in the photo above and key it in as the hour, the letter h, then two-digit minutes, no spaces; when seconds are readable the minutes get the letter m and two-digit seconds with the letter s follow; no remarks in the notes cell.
4h58
